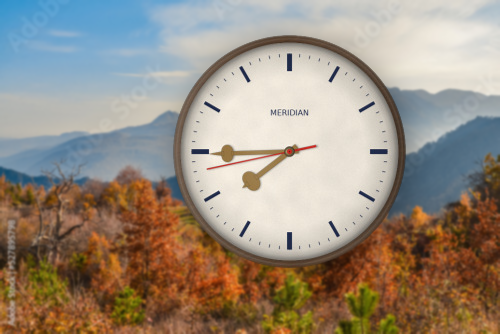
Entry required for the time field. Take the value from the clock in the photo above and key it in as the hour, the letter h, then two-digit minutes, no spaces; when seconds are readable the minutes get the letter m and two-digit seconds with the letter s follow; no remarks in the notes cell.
7h44m43s
